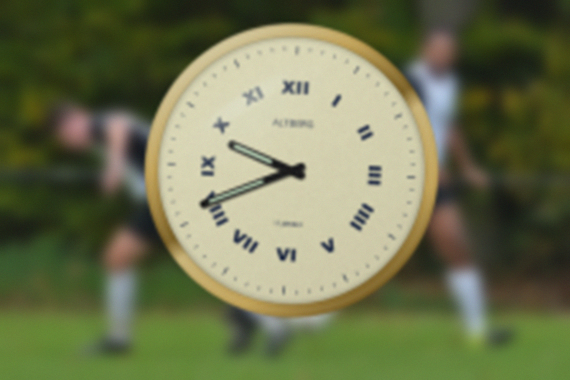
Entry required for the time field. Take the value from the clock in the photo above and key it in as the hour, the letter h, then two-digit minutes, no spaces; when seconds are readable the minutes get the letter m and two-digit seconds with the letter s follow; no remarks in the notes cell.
9h41
